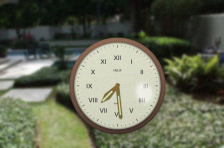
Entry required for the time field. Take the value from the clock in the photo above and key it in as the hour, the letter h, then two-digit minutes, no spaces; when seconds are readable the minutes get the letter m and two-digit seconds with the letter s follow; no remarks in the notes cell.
7h29
